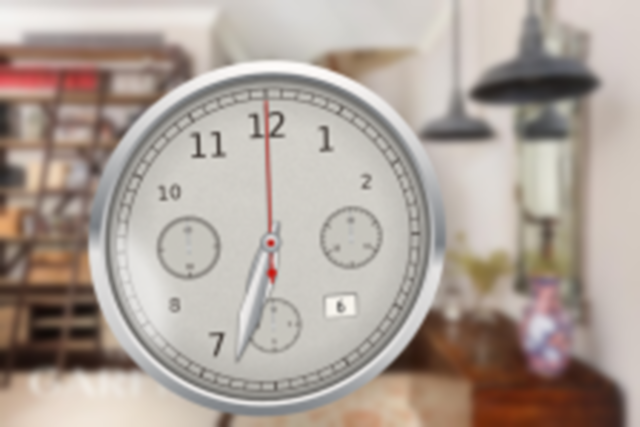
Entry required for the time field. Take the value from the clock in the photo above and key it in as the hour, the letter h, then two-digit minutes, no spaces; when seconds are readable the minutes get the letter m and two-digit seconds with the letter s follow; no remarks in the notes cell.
6h33
